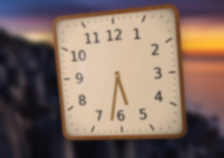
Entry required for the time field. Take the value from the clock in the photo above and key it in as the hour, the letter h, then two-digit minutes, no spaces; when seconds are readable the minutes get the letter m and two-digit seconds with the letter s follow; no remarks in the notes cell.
5h32
